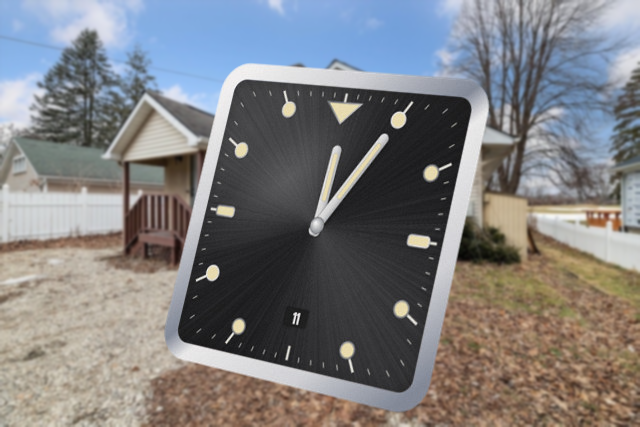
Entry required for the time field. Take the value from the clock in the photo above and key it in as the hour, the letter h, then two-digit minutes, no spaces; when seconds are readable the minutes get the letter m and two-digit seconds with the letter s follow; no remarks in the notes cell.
12h05
